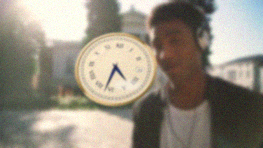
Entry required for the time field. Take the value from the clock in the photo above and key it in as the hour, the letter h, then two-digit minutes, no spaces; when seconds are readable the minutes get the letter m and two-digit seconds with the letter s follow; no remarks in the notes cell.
4h32
